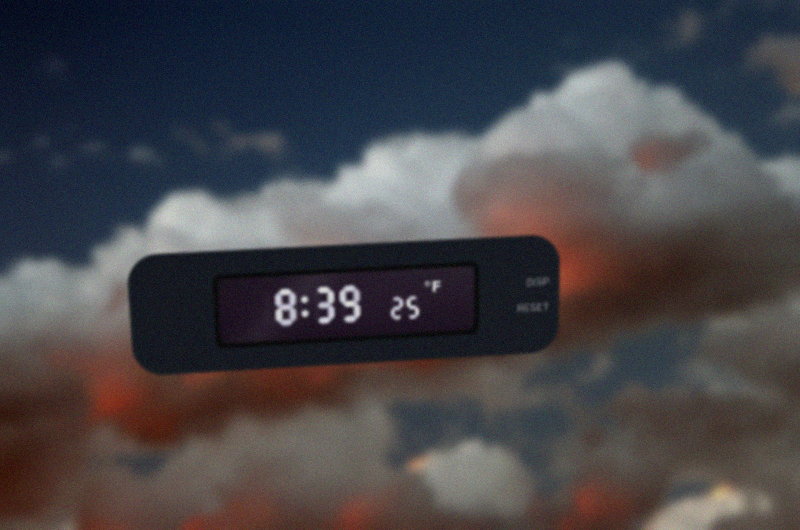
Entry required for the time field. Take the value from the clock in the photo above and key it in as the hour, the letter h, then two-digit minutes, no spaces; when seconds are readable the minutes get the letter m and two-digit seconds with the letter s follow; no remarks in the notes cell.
8h39
